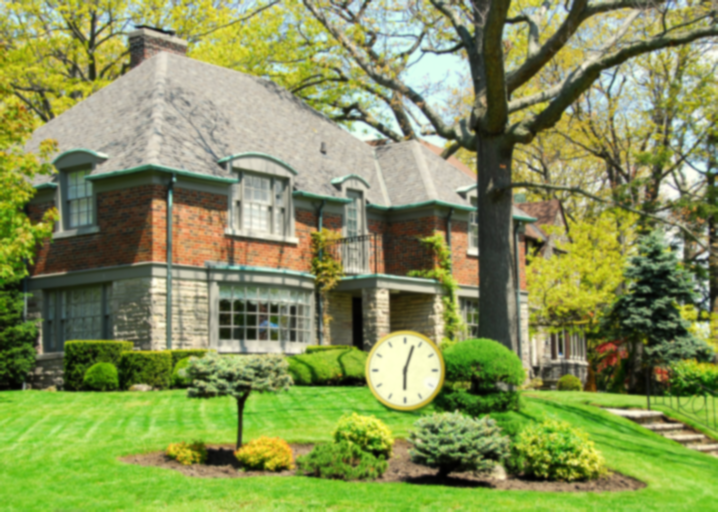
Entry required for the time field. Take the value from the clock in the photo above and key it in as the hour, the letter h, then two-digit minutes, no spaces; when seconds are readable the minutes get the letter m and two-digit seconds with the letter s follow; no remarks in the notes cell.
6h03
